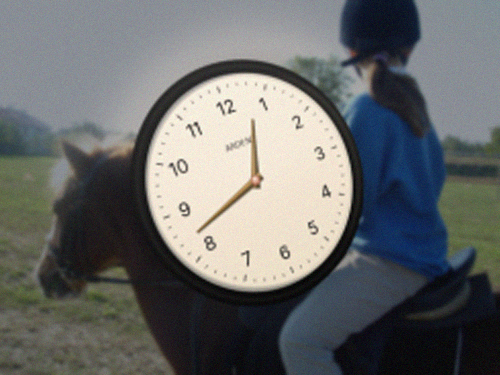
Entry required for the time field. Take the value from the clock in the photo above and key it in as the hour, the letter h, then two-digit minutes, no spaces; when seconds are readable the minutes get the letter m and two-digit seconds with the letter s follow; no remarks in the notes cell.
12h42
